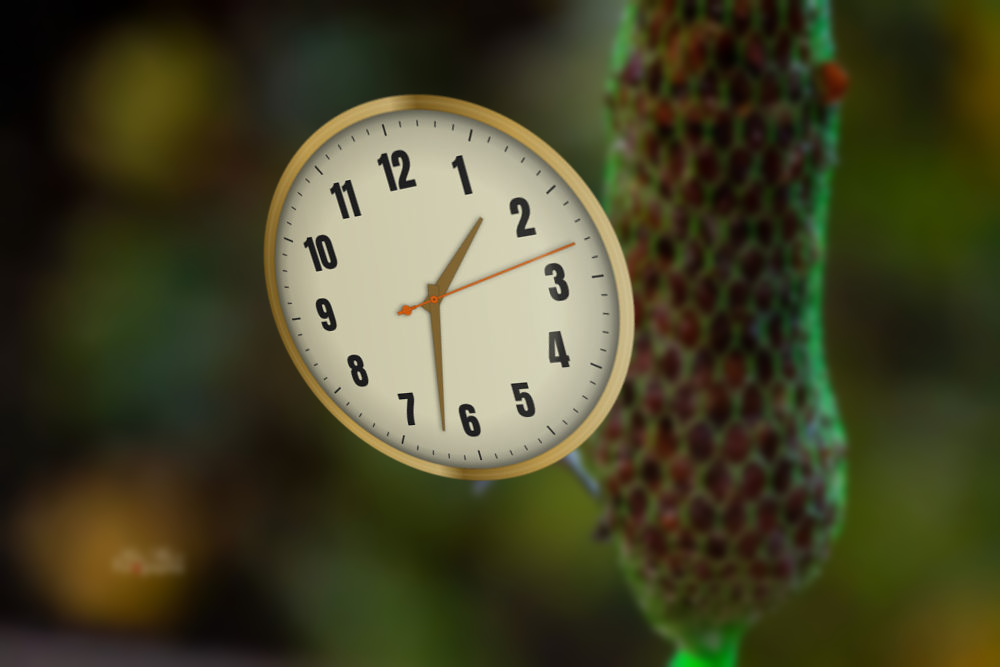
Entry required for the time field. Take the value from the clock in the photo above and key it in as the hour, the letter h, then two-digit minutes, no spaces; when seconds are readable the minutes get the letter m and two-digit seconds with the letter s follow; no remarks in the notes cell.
1h32m13s
